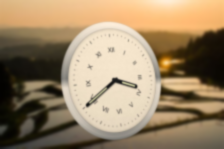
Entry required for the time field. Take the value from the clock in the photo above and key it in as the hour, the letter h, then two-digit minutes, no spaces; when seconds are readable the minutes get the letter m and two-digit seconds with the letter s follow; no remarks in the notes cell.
3h40
